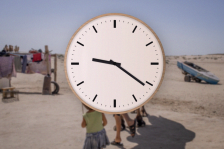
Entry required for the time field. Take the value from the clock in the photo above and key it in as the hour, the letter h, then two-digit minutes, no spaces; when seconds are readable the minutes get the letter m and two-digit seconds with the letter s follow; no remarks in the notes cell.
9h21
